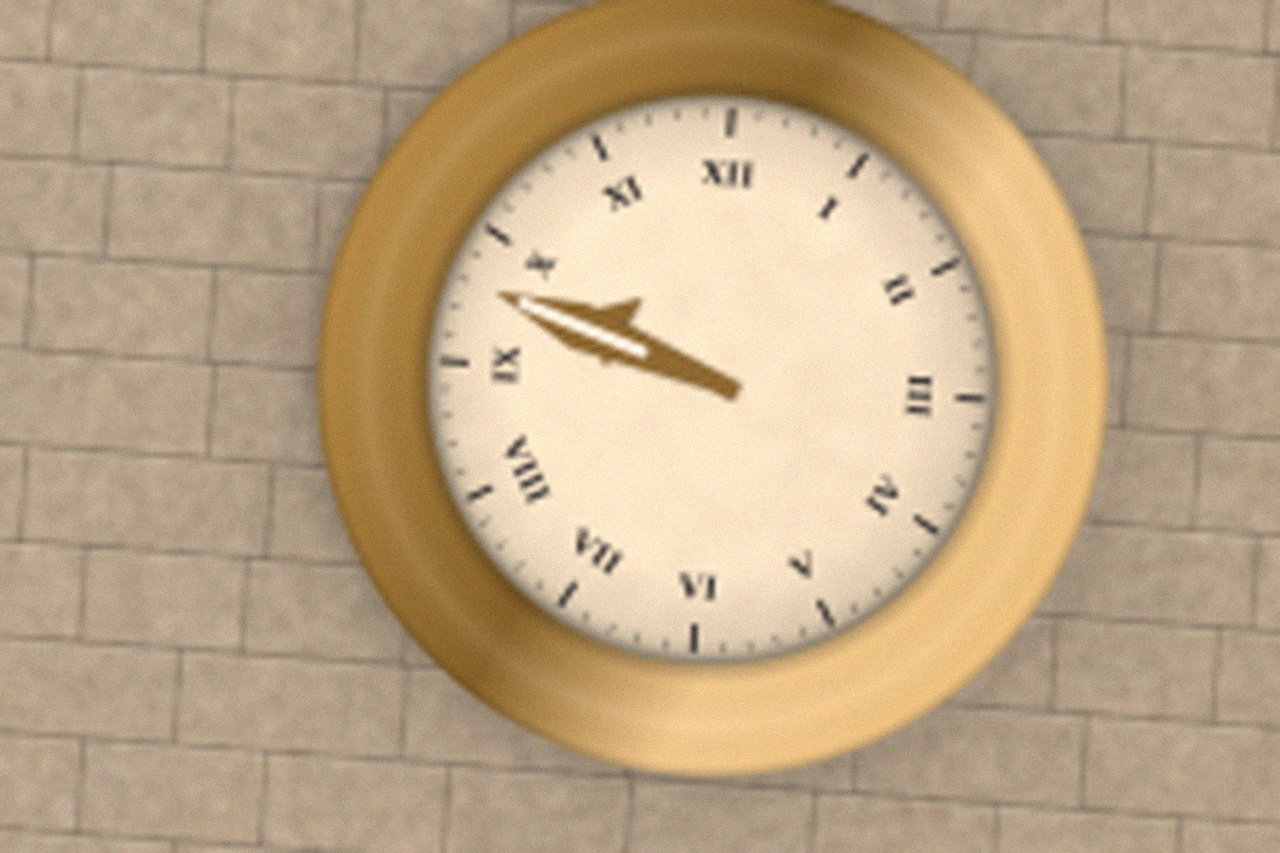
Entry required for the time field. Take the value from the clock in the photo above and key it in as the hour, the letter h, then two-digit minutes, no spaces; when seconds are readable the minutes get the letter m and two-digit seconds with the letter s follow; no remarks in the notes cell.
9h48
